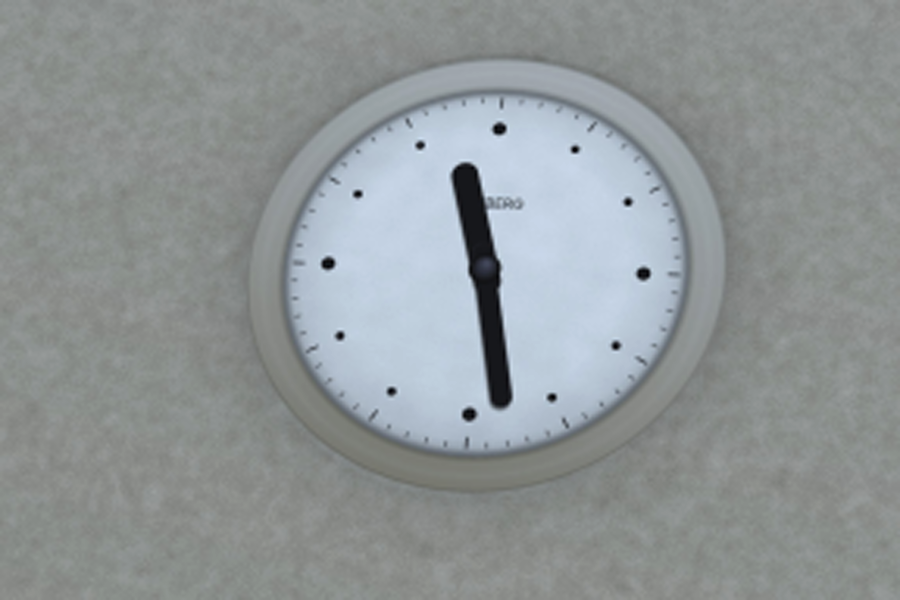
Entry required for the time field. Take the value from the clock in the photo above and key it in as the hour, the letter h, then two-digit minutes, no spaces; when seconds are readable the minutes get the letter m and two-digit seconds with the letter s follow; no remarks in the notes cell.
11h28
